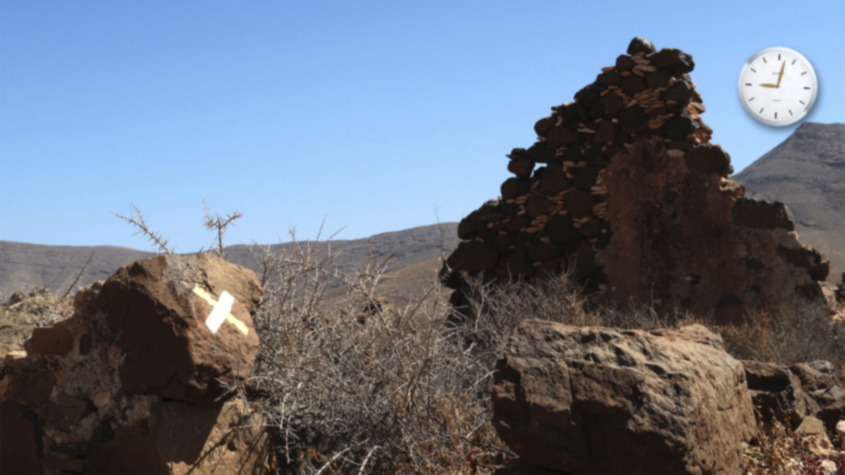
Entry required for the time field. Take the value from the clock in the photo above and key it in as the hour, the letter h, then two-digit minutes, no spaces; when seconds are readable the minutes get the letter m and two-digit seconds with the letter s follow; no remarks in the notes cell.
9h02
